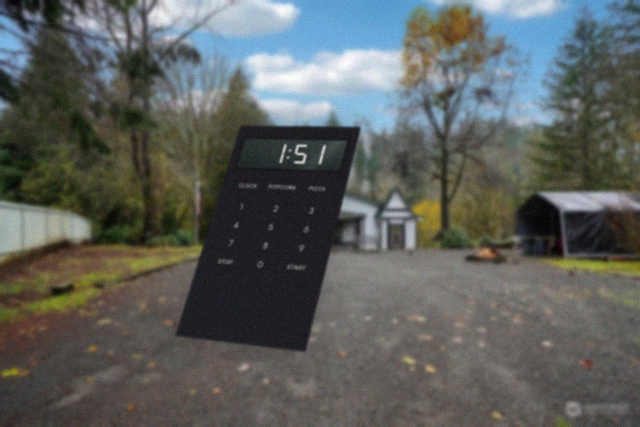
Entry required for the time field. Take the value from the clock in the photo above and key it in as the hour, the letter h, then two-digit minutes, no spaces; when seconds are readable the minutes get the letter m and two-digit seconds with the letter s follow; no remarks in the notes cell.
1h51
